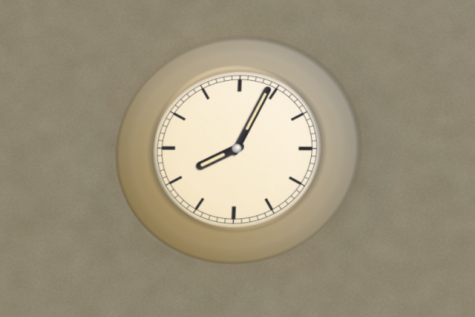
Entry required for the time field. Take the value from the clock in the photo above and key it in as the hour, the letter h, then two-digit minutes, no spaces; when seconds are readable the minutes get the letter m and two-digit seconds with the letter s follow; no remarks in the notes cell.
8h04
